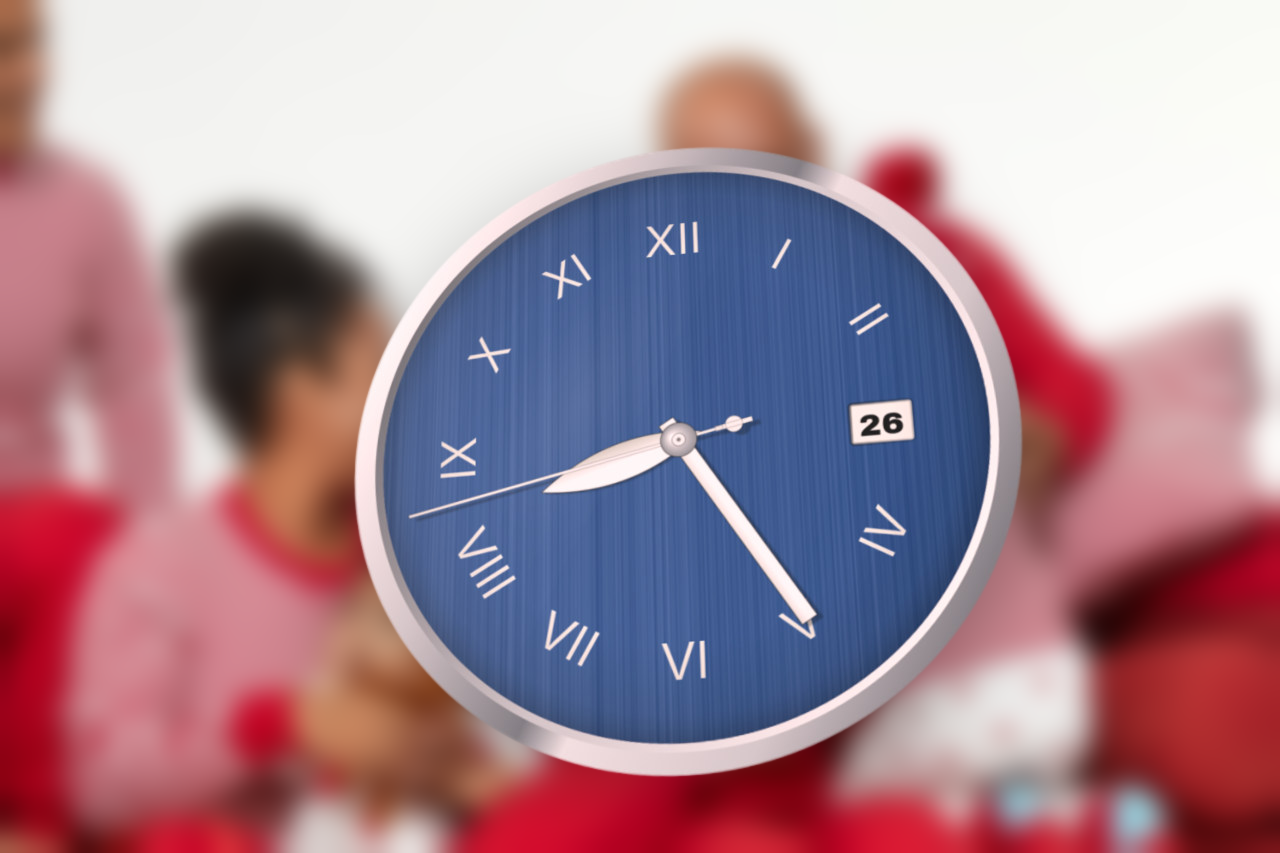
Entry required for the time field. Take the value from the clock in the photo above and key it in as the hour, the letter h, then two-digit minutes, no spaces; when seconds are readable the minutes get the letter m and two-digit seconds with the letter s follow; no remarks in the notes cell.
8h24m43s
